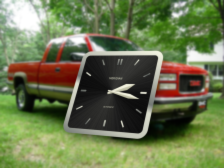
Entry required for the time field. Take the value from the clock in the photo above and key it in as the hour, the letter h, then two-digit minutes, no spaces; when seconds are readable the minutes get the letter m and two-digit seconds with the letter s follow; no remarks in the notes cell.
2h17
